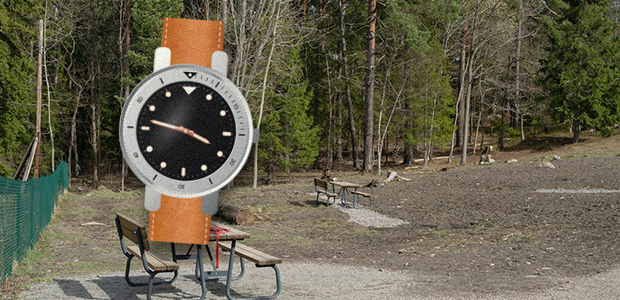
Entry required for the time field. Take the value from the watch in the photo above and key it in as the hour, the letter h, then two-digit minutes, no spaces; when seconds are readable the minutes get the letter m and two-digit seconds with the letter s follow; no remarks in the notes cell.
3h47
